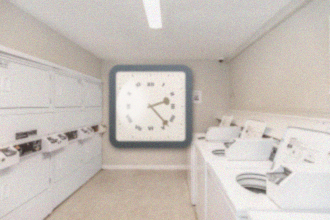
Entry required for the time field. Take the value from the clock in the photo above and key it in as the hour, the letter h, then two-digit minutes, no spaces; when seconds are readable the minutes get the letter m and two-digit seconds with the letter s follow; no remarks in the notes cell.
2h23
